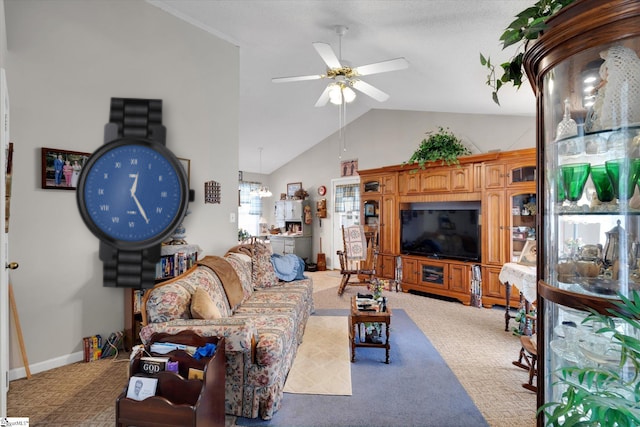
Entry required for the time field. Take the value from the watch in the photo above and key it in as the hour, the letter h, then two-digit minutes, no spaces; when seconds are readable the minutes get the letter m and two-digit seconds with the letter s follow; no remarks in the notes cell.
12h25
